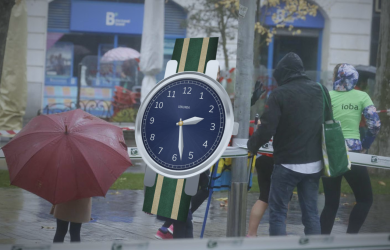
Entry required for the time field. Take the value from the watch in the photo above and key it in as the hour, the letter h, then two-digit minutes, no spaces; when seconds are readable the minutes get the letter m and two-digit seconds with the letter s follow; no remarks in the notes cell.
2h28
